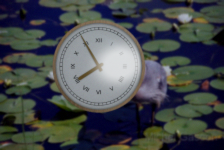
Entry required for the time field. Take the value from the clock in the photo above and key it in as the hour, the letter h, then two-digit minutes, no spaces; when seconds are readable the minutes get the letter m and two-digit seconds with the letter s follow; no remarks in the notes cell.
7h55
